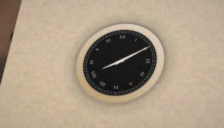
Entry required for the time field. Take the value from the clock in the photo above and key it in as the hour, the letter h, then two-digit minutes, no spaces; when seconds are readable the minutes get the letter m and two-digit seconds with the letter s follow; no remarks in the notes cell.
8h10
